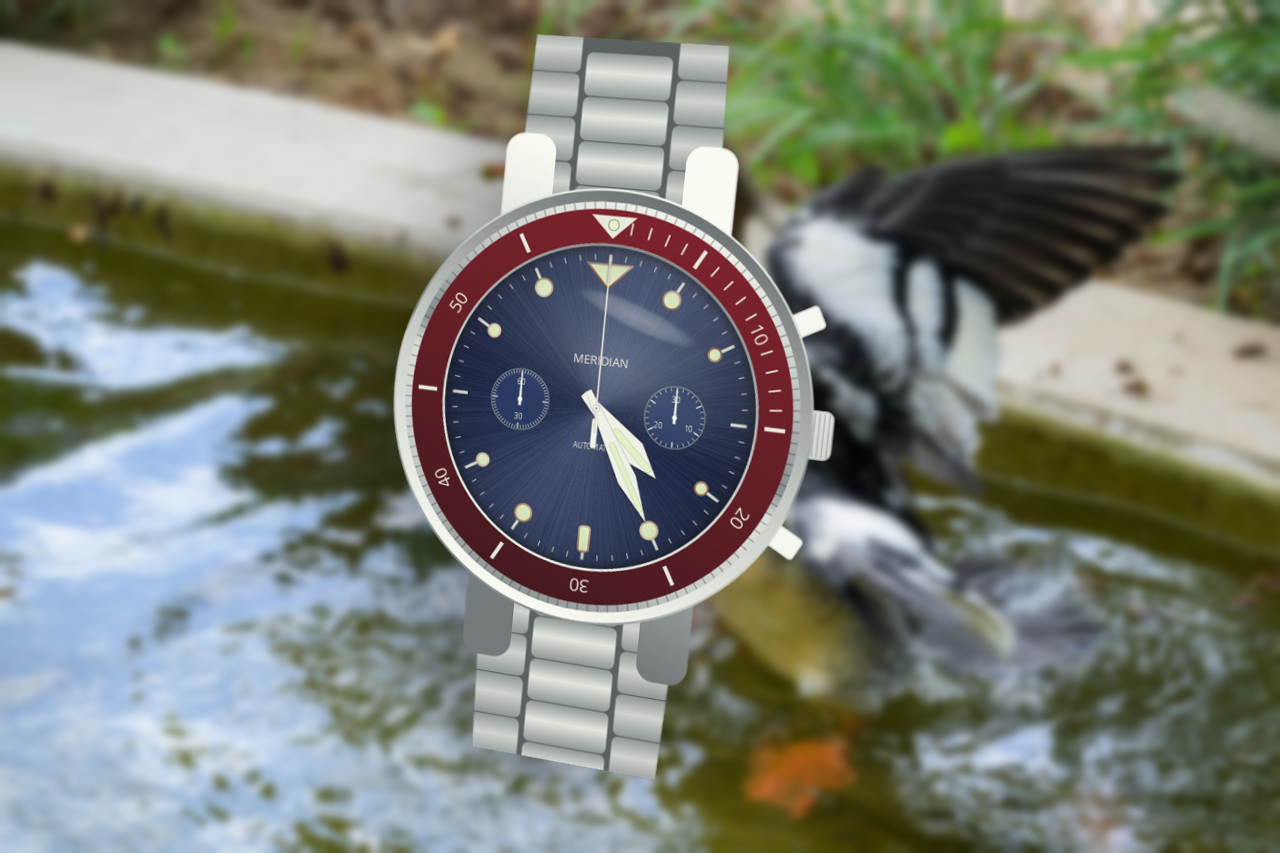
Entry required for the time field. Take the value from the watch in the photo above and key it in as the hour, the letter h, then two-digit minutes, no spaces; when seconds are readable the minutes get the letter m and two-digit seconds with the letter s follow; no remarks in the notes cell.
4h25
